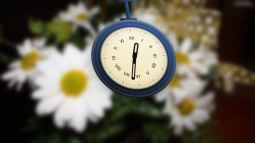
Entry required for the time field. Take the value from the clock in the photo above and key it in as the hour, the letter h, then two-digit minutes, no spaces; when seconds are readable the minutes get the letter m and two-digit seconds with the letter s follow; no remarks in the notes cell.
12h32
